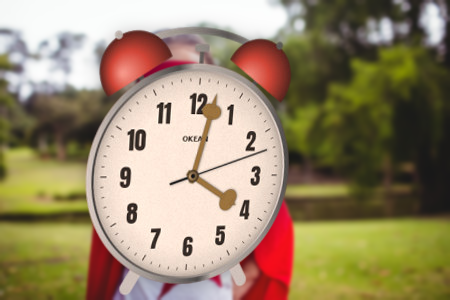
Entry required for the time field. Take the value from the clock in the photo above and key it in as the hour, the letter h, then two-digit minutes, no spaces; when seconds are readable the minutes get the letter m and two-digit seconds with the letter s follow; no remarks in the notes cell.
4h02m12s
